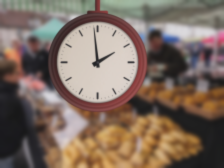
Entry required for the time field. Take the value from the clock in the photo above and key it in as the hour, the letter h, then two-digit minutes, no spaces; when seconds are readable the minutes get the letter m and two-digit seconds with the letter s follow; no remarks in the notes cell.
1h59
